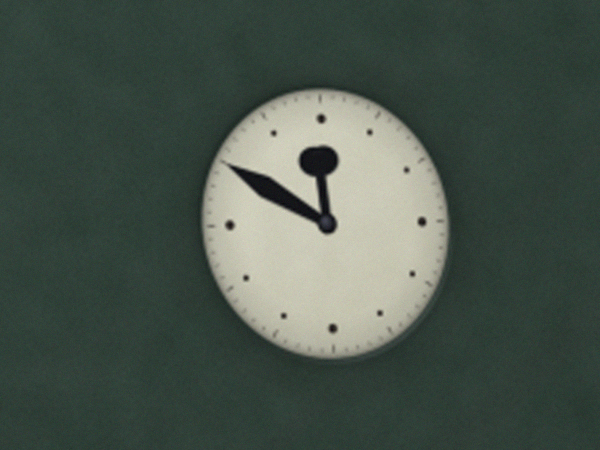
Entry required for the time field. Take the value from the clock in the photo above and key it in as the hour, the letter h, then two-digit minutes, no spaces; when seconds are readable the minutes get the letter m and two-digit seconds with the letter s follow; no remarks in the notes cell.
11h50
